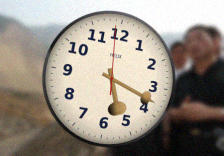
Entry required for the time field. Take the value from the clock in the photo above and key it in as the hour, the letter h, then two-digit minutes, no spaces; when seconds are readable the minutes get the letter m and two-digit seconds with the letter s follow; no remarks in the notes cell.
5h17m59s
